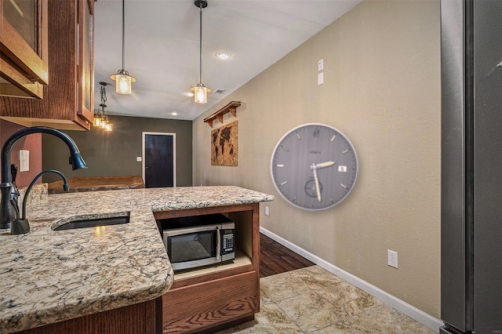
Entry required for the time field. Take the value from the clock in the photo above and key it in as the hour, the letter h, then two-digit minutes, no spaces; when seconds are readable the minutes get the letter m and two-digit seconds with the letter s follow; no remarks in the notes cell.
2h28
